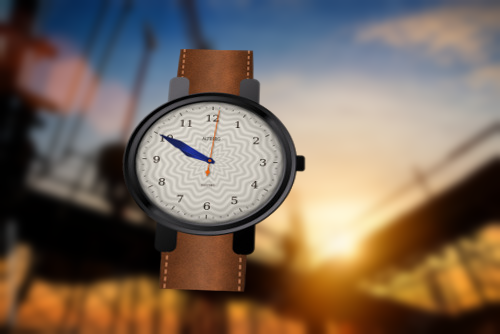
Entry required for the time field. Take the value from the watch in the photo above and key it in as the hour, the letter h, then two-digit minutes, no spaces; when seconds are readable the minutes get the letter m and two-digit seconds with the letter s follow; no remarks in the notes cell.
9h50m01s
